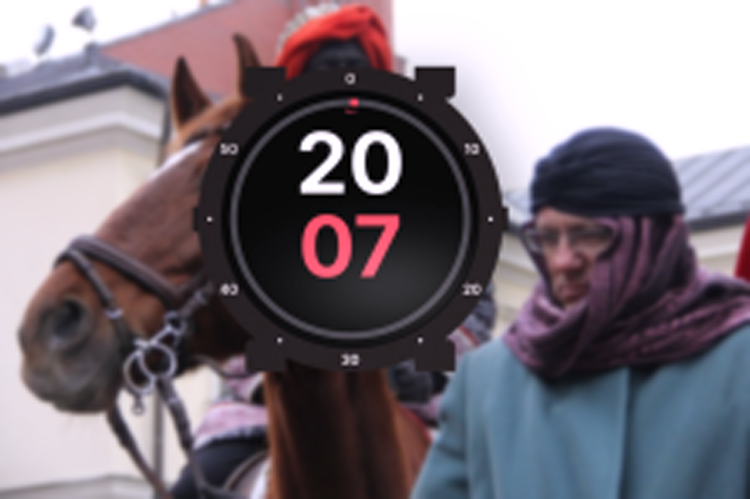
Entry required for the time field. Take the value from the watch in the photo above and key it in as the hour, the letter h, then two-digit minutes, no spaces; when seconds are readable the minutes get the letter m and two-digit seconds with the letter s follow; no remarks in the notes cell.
20h07
